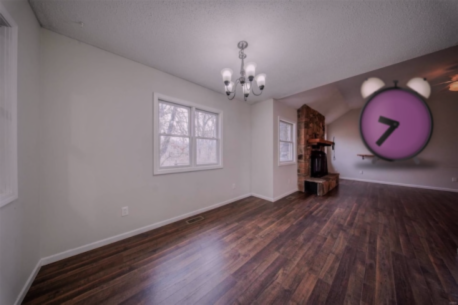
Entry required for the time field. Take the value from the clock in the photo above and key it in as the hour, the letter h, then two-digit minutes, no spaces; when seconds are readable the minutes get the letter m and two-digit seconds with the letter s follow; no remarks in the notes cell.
9h37
